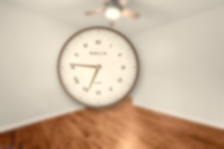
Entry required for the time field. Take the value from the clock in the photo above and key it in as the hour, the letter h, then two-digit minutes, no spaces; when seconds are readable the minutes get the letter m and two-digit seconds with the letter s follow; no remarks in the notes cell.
6h46
